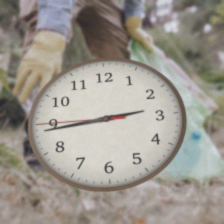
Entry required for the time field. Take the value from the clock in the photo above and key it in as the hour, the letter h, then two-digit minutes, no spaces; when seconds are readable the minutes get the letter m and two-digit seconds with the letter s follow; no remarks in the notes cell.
2h43m45s
